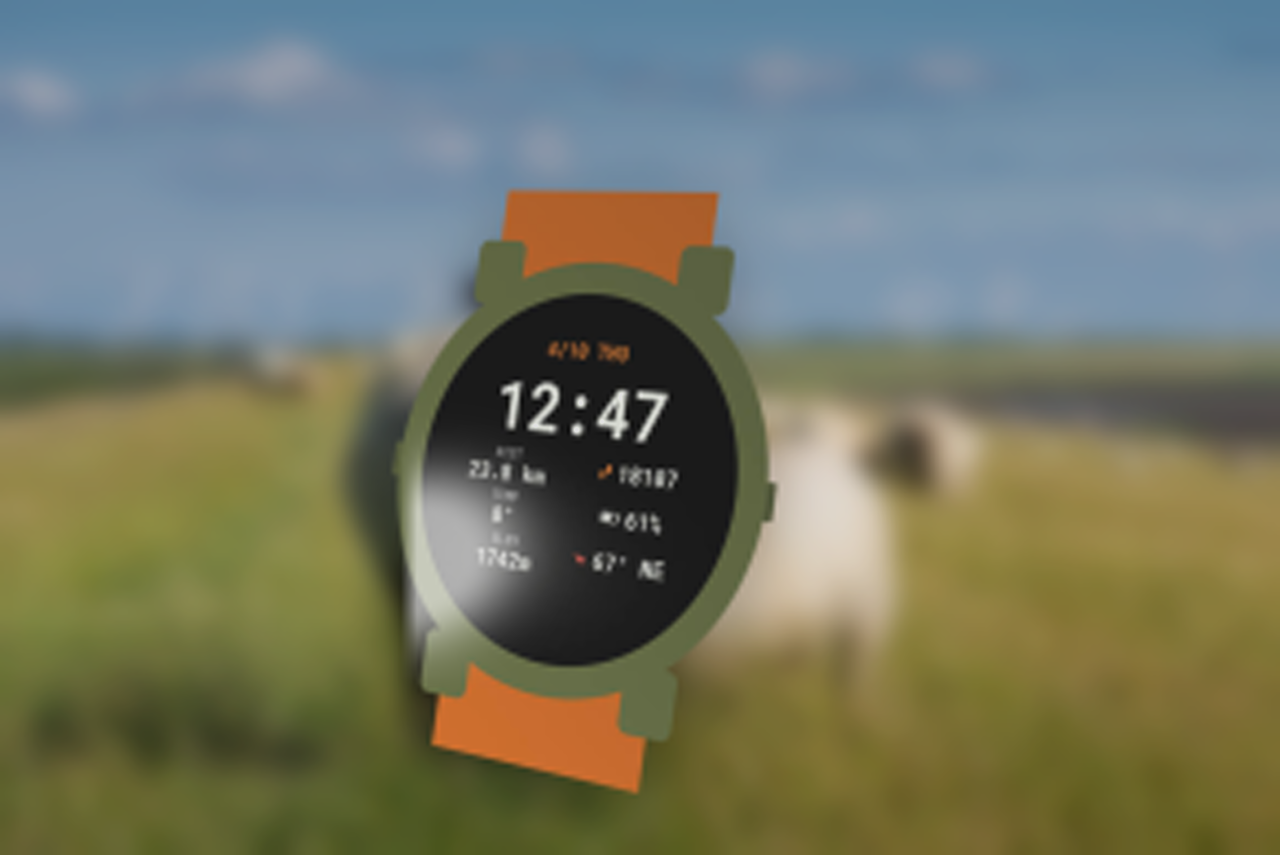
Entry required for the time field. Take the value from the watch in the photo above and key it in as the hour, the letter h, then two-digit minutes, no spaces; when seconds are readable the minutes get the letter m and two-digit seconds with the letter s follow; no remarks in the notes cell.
12h47
